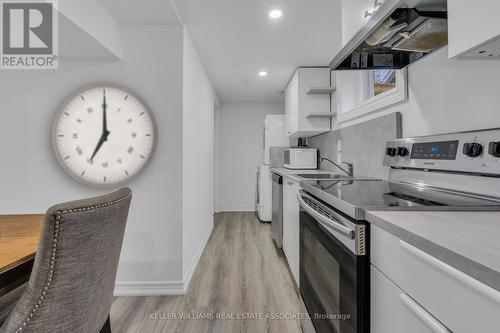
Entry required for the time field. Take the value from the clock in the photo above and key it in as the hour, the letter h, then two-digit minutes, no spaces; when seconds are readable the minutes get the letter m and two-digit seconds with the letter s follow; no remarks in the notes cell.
7h00
